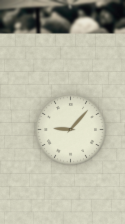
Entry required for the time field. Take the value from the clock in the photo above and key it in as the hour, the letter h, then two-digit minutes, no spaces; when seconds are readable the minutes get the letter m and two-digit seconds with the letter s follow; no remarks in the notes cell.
9h07
